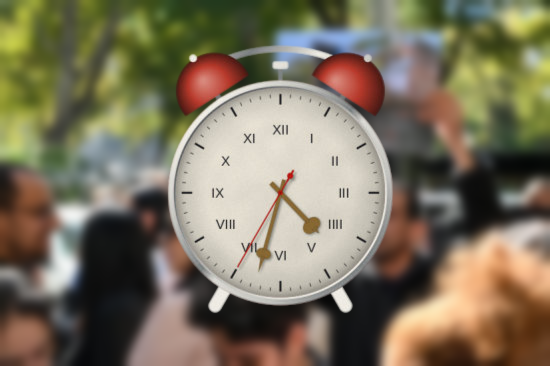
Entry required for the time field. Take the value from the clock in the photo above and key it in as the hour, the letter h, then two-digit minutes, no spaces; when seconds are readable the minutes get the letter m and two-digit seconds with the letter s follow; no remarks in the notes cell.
4h32m35s
